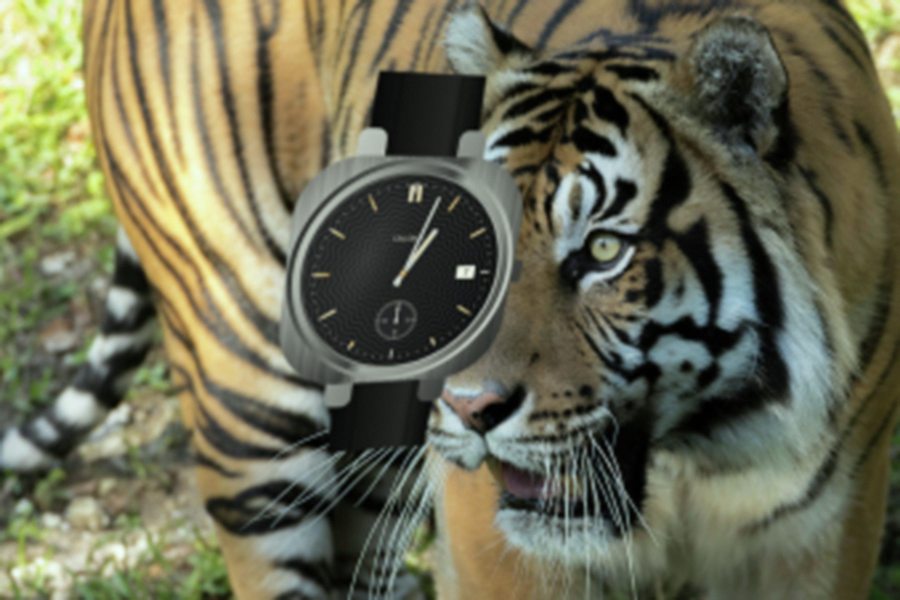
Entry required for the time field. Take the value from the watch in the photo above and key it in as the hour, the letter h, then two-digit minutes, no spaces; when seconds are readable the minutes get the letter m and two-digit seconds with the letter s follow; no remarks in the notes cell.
1h03
